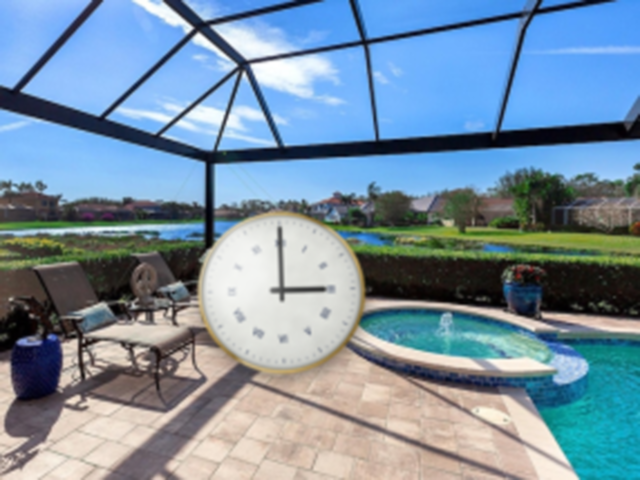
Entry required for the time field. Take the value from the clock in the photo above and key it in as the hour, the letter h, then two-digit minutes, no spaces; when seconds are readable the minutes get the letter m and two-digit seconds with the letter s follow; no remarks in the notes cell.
3h00
